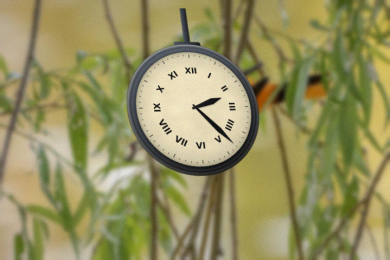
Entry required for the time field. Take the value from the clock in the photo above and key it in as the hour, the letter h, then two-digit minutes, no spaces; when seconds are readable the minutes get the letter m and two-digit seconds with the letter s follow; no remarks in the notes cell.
2h23
